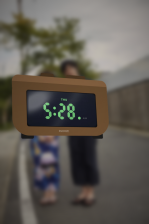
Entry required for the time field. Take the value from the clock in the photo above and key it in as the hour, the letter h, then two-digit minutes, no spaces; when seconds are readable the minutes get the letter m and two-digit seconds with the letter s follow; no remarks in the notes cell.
5h28
